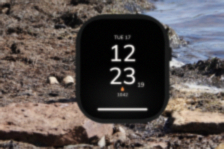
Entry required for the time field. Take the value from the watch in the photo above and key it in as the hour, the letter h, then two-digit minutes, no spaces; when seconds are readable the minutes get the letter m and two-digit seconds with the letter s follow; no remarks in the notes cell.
12h23
